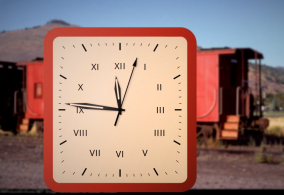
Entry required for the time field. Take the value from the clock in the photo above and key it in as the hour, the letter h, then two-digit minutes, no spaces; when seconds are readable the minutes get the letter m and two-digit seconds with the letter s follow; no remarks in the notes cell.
11h46m03s
